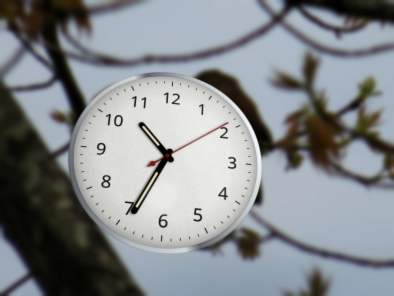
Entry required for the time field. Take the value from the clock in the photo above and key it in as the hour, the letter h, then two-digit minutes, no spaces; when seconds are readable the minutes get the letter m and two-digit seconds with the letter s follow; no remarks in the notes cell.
10h34m09s
